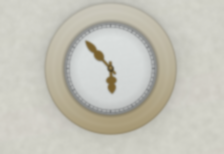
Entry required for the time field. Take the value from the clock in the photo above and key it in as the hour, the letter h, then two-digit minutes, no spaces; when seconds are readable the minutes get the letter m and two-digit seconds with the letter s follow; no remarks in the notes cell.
5h53
